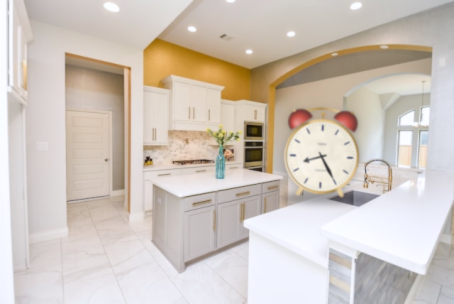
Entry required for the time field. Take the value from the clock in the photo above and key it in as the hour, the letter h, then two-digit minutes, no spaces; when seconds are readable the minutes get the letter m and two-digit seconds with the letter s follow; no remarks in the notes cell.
8h25
